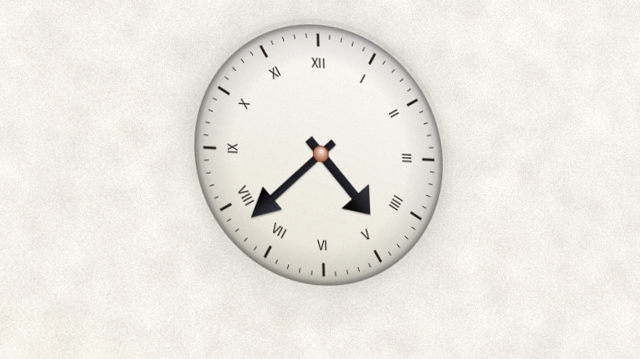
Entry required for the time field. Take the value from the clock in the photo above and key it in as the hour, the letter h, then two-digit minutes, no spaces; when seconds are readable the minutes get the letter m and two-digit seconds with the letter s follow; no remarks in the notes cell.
4h38
